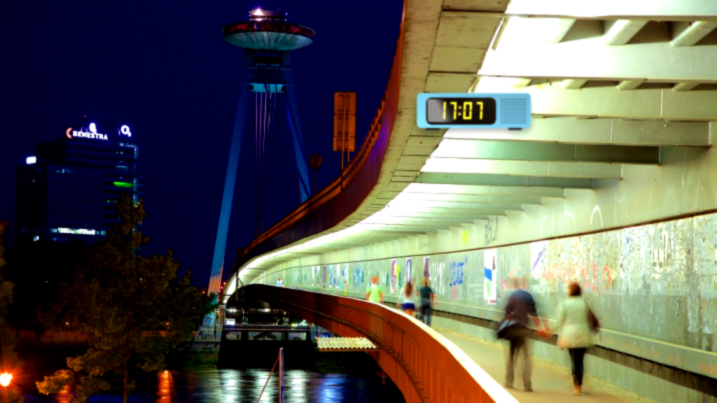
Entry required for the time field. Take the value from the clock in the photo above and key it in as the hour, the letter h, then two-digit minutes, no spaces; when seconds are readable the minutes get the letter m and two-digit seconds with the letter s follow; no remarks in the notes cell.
17h07
